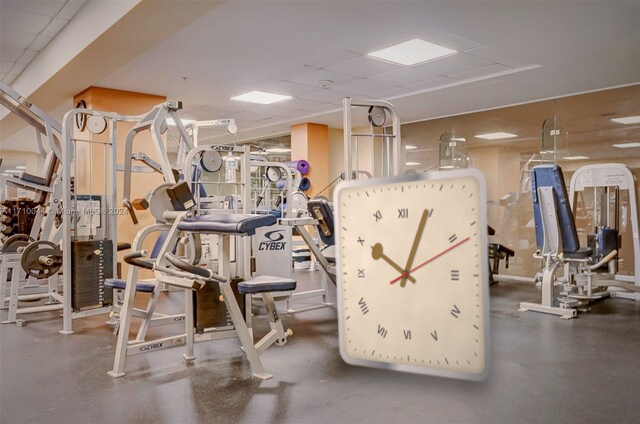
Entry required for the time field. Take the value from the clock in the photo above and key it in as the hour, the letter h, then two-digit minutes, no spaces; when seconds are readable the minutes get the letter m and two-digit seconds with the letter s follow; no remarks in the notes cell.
10h04m11s
